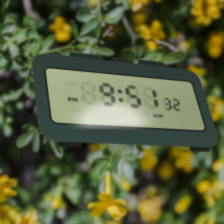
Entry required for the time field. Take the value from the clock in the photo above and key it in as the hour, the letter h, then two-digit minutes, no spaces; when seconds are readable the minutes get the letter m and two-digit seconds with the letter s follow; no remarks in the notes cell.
9h51m32s
